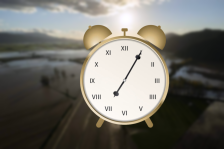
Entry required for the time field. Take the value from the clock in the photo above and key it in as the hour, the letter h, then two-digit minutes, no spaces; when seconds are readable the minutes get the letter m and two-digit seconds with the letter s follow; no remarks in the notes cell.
7h05
